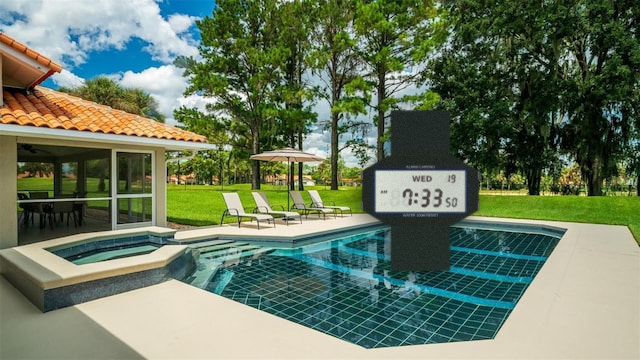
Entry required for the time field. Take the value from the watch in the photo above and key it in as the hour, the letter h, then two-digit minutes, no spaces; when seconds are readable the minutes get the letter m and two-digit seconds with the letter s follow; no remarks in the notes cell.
7h33m50s
